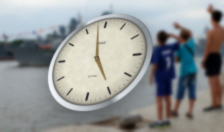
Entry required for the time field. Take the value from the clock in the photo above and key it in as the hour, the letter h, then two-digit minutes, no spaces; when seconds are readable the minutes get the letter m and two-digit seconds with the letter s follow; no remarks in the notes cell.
4h58
